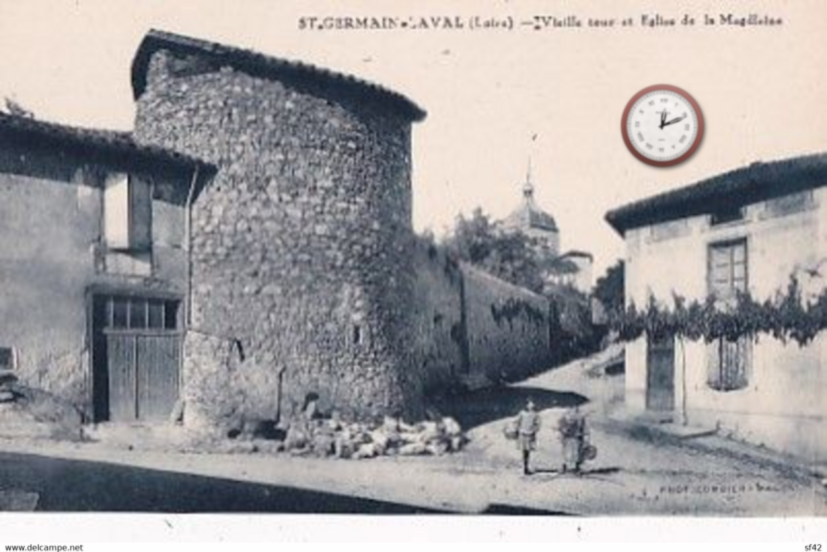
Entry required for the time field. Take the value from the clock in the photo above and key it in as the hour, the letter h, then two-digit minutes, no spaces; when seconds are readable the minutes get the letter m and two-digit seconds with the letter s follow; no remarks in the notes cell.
12h11
